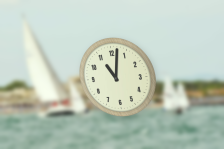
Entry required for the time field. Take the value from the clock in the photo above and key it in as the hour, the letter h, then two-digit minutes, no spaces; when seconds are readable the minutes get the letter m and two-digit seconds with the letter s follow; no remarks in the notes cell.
11h02
